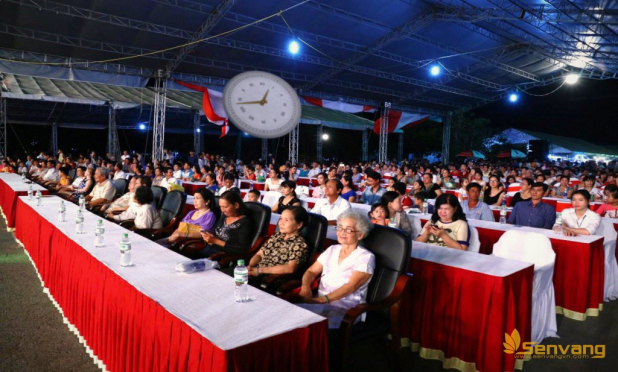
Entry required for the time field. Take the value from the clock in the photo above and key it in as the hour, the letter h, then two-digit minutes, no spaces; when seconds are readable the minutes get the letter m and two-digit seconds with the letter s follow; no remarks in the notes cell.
12h43
